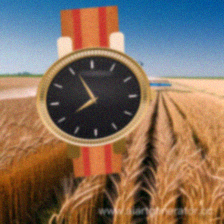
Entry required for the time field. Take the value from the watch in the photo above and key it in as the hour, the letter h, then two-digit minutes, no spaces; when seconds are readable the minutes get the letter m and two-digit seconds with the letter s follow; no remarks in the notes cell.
7h56
